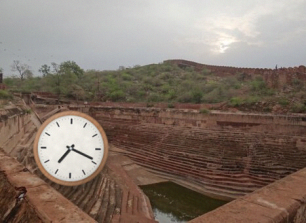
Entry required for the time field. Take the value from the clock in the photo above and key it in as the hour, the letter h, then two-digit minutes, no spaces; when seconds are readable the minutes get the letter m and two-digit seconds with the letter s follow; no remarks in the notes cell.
7h19
